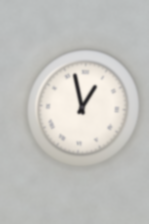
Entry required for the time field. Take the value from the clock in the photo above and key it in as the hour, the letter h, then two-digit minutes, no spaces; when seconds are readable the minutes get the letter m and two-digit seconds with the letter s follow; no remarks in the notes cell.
12h57
